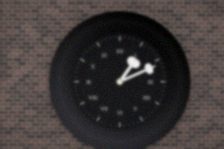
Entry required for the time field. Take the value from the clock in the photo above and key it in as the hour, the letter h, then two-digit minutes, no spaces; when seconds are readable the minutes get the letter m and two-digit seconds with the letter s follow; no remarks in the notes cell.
1h11
